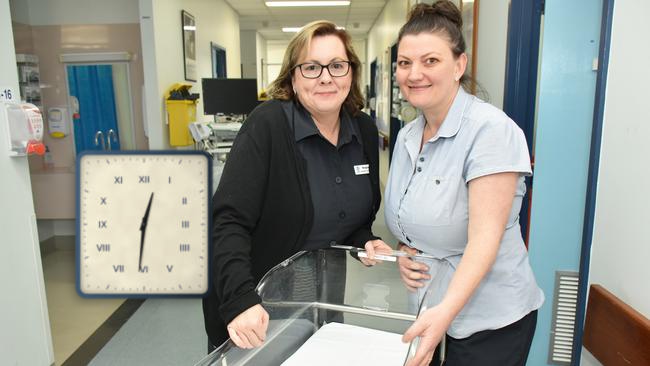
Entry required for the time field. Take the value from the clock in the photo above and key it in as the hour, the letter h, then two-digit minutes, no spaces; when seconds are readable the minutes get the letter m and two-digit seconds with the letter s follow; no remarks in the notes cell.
12h31
